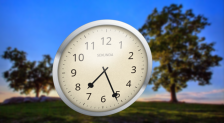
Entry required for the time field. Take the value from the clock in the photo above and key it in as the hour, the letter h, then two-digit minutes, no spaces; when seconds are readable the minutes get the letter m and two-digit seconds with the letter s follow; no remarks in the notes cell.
7h26
